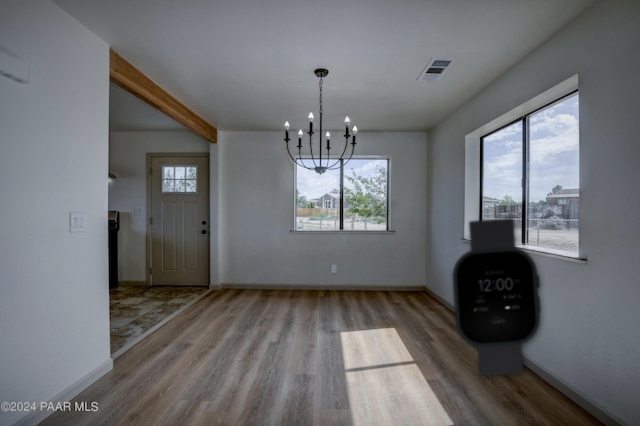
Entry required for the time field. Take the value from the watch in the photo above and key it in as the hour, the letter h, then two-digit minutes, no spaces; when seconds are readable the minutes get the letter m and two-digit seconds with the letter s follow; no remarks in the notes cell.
12h00
